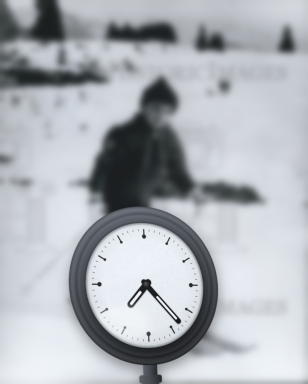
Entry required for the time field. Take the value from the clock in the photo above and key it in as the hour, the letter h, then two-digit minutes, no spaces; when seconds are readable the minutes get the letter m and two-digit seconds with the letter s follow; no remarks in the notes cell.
7h23
